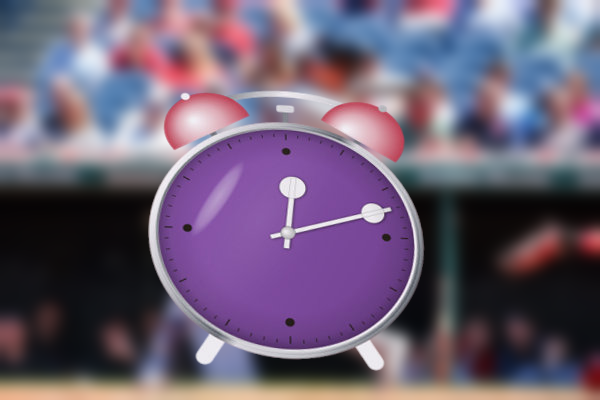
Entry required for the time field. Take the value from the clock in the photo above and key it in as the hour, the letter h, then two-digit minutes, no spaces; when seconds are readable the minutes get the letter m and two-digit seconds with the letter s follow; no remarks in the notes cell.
12h12
